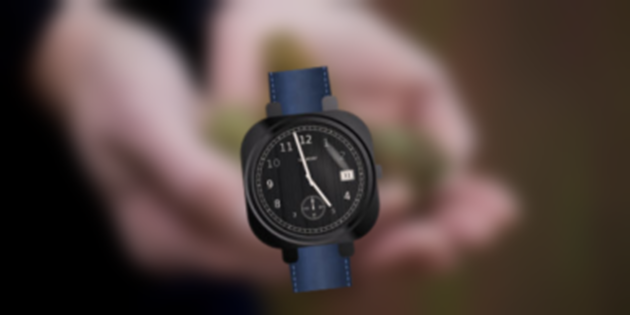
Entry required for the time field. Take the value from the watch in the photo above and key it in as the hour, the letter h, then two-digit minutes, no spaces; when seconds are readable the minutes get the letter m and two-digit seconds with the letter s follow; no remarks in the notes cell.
4h58
